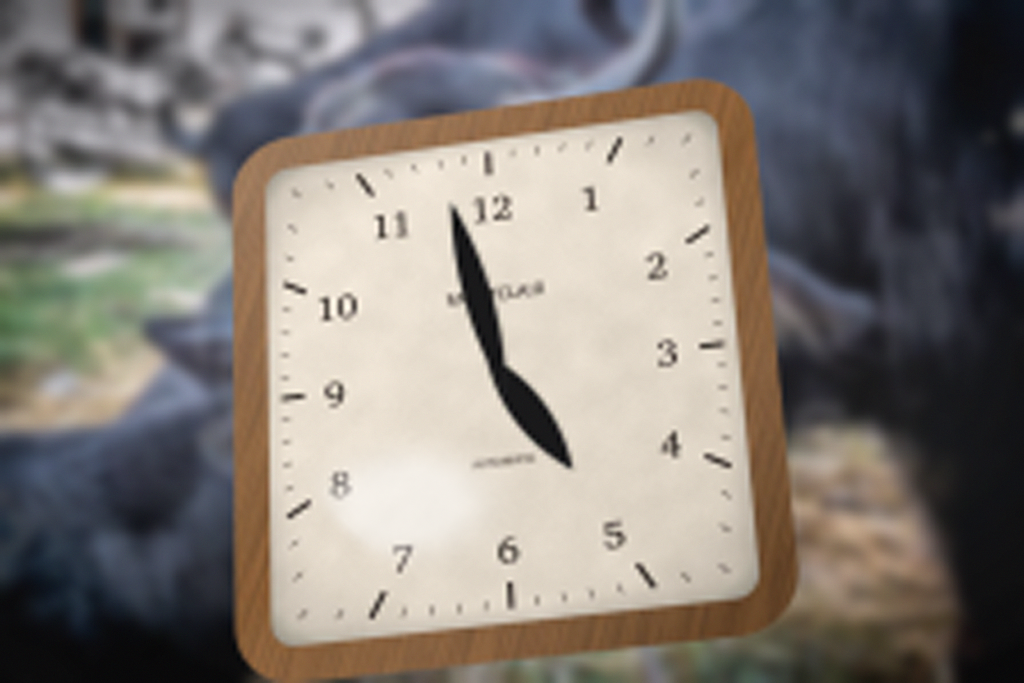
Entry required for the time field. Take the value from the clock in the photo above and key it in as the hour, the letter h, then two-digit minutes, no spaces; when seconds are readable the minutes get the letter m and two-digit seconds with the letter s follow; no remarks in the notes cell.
4h58
